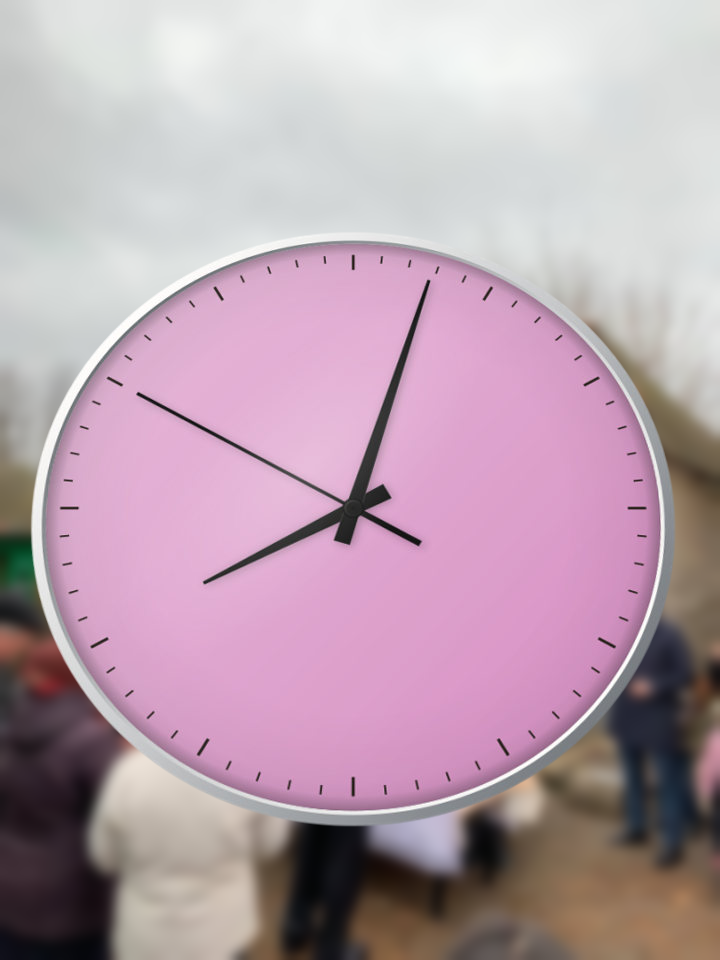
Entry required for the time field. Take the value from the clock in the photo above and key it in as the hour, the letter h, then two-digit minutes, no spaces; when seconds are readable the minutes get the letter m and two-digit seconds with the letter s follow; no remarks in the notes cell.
8h02m50s
